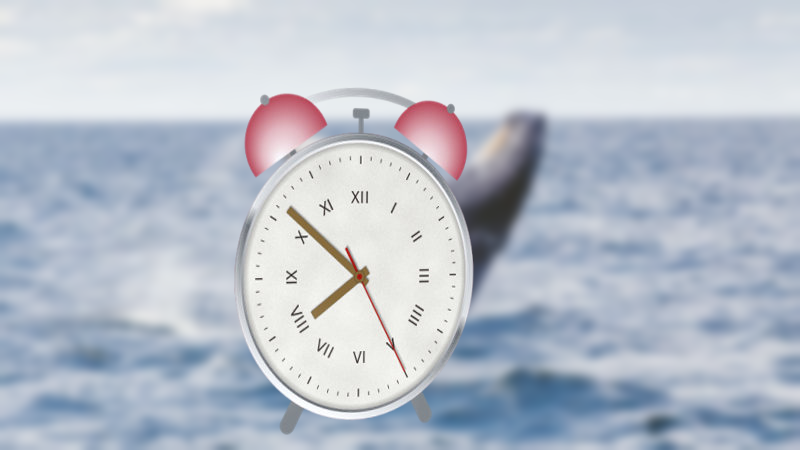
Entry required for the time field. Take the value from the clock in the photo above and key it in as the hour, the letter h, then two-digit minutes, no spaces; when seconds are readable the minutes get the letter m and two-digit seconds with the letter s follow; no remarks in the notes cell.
7h51m25s
